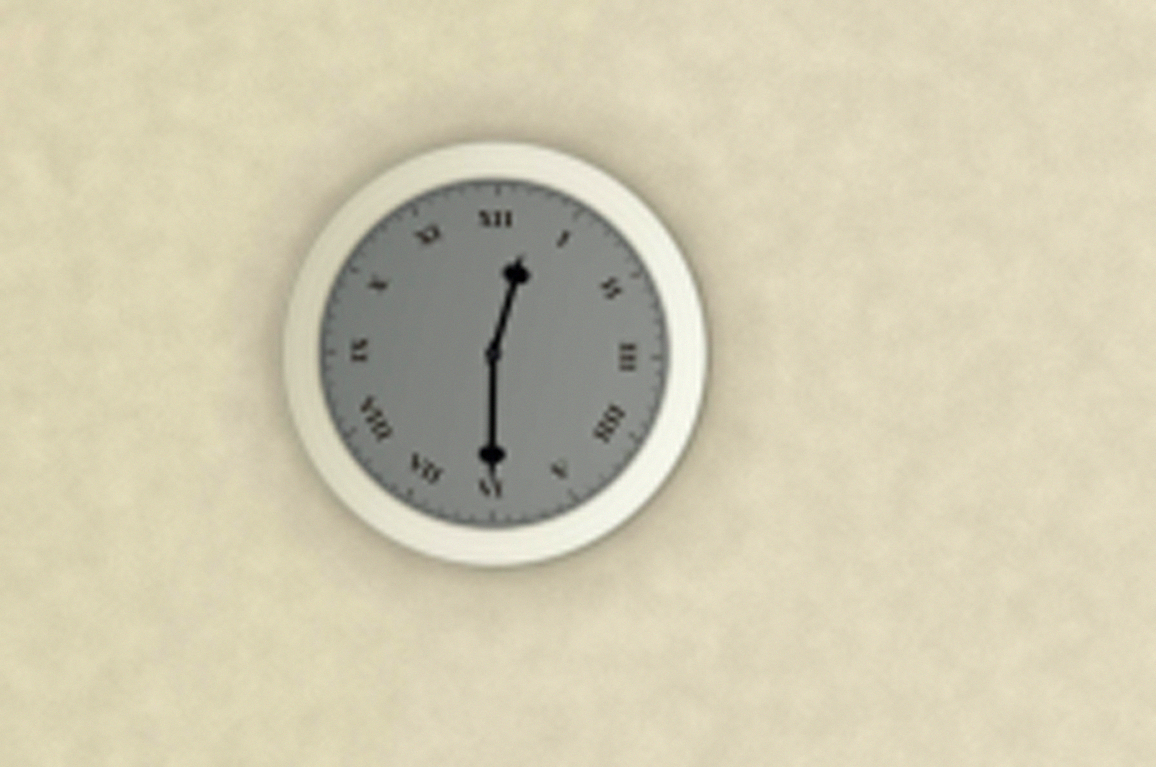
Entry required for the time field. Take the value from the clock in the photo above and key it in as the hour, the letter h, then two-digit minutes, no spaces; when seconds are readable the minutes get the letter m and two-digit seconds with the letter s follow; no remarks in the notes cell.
12h30
